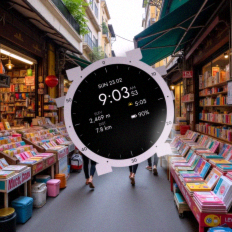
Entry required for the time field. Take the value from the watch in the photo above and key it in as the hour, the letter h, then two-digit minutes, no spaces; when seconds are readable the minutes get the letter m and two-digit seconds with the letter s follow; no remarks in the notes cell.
9h03
